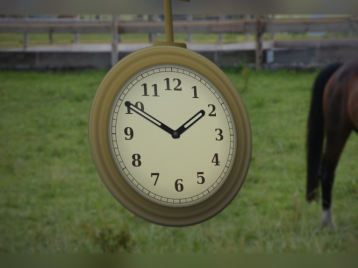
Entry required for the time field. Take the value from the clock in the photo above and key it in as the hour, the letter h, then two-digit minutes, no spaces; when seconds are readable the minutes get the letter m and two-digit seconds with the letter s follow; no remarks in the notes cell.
1h50
